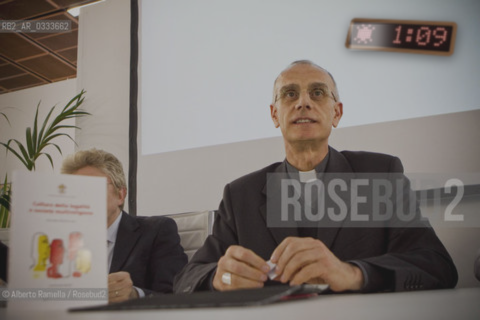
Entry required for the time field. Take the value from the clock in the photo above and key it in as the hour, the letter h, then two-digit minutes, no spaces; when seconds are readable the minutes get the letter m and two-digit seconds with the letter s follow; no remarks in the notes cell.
1h09
